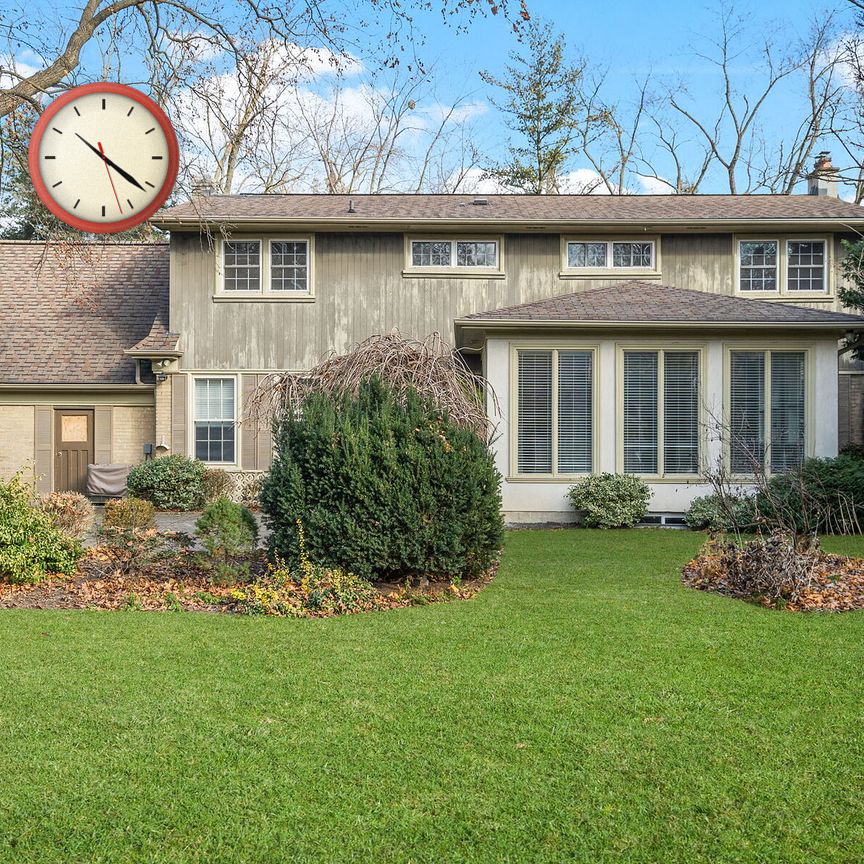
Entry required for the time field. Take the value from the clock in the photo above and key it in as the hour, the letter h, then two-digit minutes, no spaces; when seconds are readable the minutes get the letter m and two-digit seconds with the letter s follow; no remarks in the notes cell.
10h21m27s
